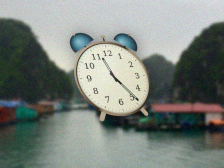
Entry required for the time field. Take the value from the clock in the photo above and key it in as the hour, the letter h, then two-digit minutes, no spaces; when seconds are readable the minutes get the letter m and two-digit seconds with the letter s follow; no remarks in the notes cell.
11h24
